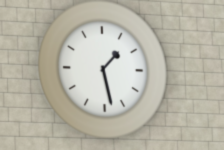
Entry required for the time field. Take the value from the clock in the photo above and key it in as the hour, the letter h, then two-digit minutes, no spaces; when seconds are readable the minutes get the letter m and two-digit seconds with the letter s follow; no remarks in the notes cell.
1h28
